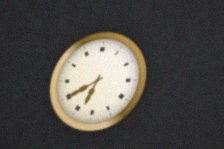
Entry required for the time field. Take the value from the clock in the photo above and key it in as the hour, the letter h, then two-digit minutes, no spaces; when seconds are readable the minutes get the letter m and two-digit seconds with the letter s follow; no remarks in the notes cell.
6h40
